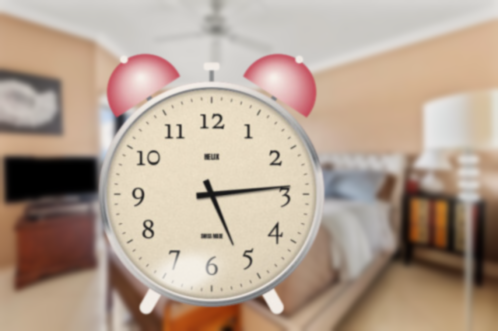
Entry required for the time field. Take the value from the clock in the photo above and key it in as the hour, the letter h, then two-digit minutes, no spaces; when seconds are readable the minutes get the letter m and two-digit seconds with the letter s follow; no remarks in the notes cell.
5h14
